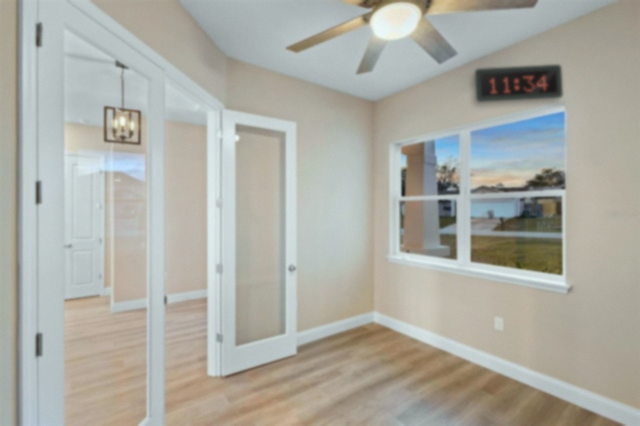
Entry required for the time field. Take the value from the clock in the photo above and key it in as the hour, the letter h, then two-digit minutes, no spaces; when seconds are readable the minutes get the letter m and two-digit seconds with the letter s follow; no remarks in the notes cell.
11h34
